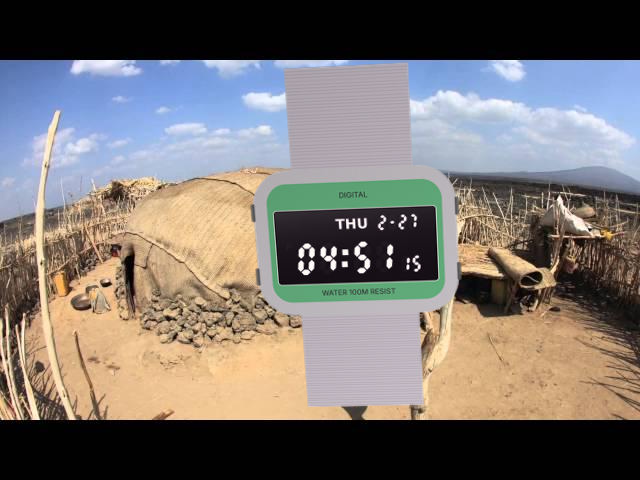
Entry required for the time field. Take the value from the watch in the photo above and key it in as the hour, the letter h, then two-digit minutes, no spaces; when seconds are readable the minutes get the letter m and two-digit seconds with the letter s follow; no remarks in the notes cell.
4h51m15s
